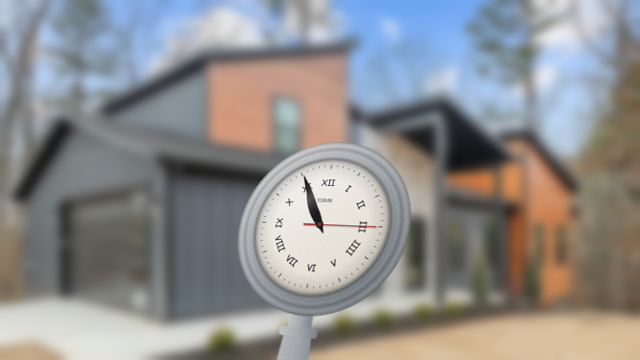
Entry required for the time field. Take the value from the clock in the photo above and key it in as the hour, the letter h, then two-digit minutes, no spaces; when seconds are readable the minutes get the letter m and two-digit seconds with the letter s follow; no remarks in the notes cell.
10h55m15s
